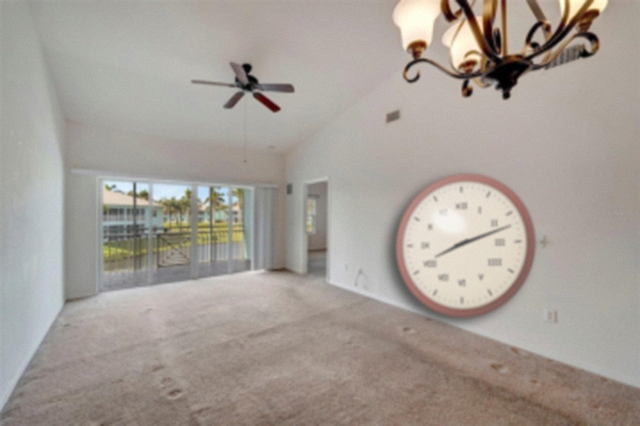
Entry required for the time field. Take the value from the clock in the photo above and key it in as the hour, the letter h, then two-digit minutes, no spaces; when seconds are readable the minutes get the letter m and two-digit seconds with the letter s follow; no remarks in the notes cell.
8h12
